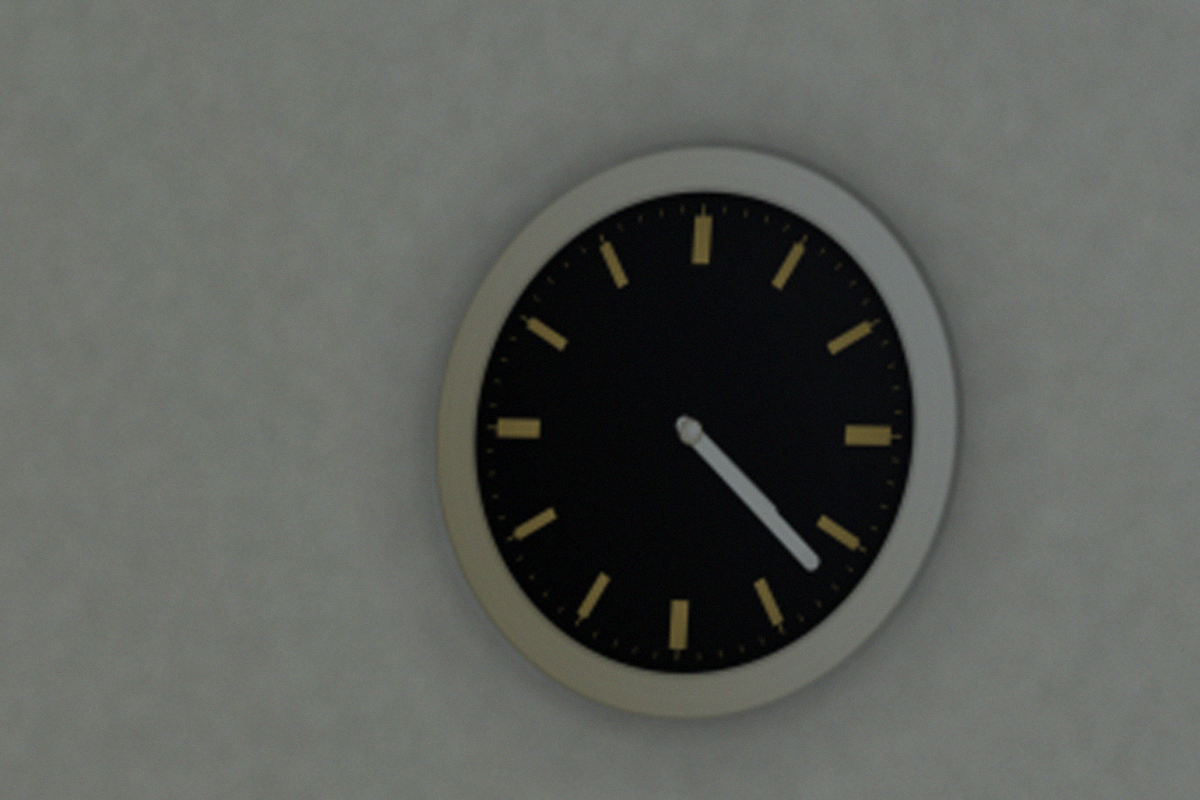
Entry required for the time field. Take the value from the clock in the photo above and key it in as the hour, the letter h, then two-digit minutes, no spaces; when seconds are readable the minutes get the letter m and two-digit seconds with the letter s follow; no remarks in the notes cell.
4h22
